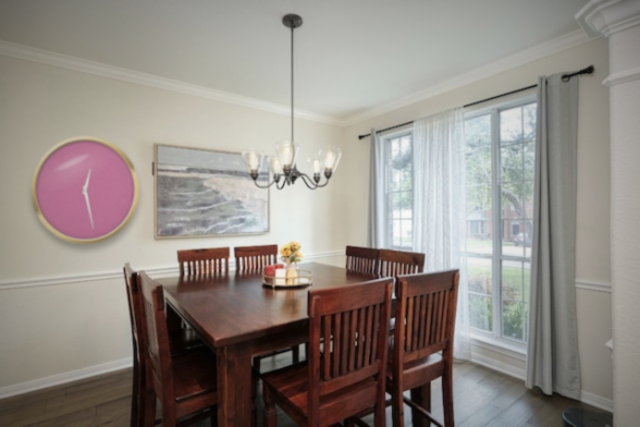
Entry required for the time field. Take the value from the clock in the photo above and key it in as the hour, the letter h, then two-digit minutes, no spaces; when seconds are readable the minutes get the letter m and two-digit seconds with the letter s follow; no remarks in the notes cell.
12h28
